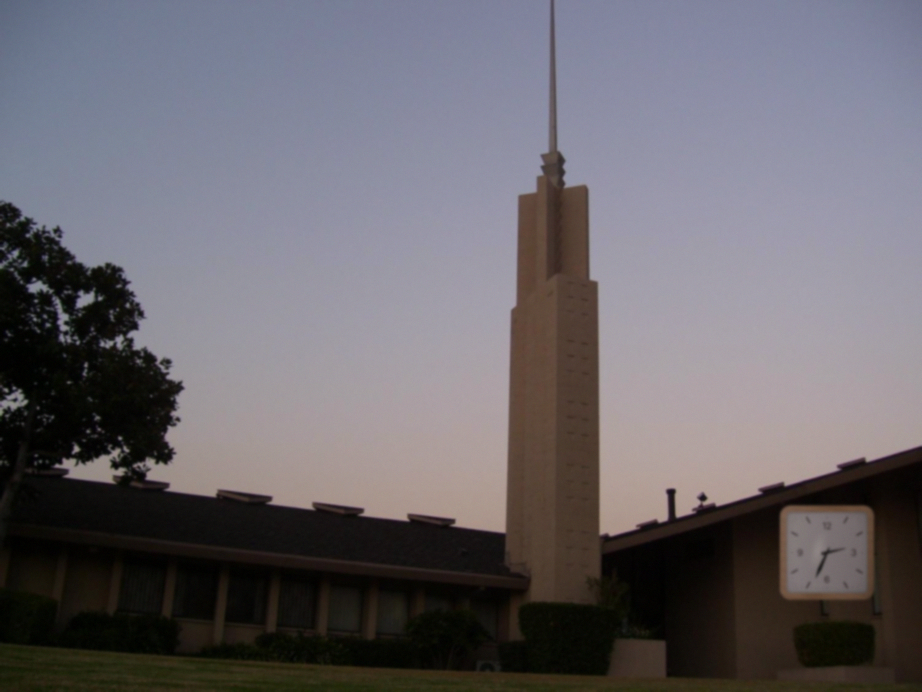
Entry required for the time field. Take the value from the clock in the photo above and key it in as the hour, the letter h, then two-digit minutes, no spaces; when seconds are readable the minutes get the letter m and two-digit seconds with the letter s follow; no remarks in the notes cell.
2h34
